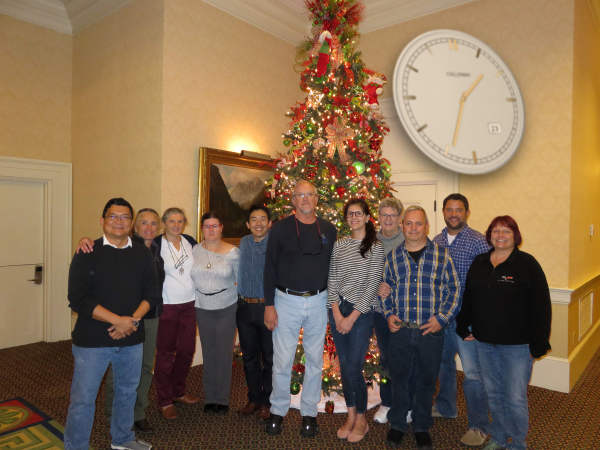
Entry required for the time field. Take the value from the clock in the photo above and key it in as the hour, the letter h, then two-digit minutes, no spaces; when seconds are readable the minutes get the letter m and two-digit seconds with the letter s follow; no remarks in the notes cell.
1h34
